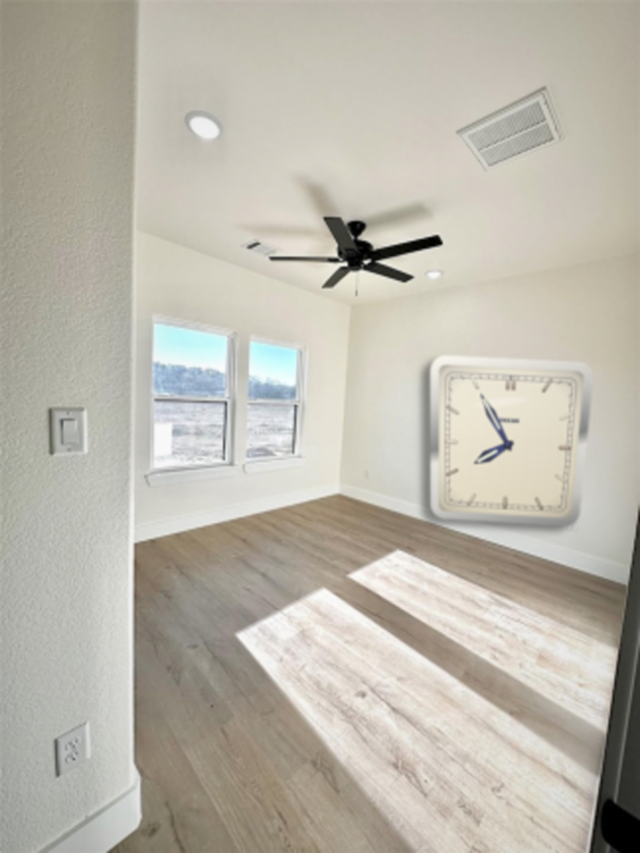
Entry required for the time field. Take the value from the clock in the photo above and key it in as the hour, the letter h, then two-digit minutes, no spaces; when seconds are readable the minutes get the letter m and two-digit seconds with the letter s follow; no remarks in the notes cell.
7h55
